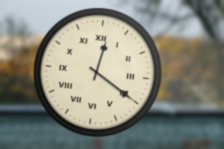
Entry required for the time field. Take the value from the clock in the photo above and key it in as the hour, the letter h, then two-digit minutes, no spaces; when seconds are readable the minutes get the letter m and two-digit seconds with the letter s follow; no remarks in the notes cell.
12h20
